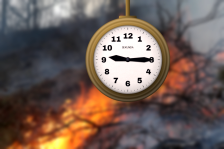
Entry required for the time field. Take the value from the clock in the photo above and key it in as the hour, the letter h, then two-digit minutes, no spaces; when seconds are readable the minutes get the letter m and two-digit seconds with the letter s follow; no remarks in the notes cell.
9h15
